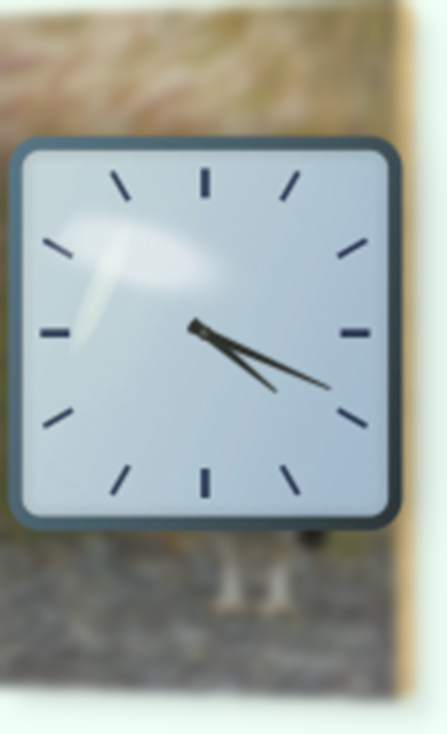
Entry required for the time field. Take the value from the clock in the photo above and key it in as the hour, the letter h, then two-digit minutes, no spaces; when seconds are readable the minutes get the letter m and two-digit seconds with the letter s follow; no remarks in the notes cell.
4h19
